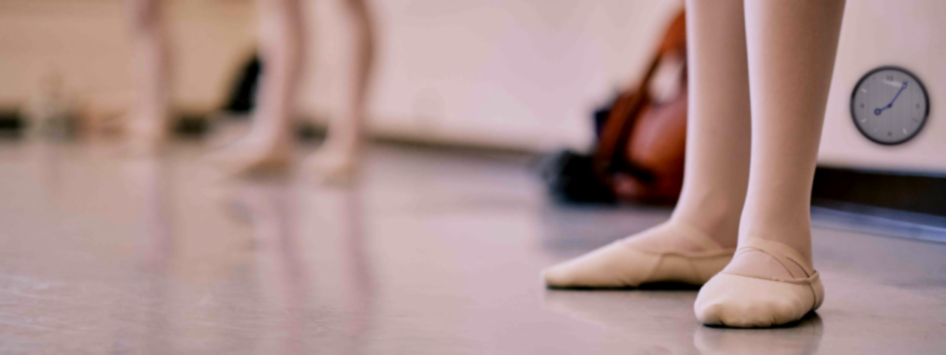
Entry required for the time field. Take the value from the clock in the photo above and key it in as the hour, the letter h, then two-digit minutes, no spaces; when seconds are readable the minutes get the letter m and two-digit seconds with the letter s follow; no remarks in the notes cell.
8h06
